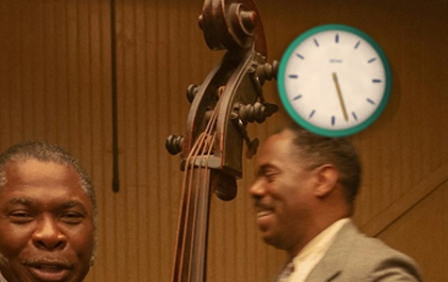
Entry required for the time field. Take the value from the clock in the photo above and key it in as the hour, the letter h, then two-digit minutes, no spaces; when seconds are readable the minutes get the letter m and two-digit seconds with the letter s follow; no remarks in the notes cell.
5h27
